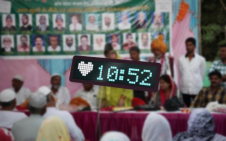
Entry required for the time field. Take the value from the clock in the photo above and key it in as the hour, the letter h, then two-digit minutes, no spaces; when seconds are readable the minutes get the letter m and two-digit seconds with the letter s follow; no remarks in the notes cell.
10h52
